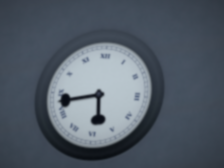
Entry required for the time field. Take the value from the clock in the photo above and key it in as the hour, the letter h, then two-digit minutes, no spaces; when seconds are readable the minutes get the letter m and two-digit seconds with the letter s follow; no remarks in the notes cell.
5h43
